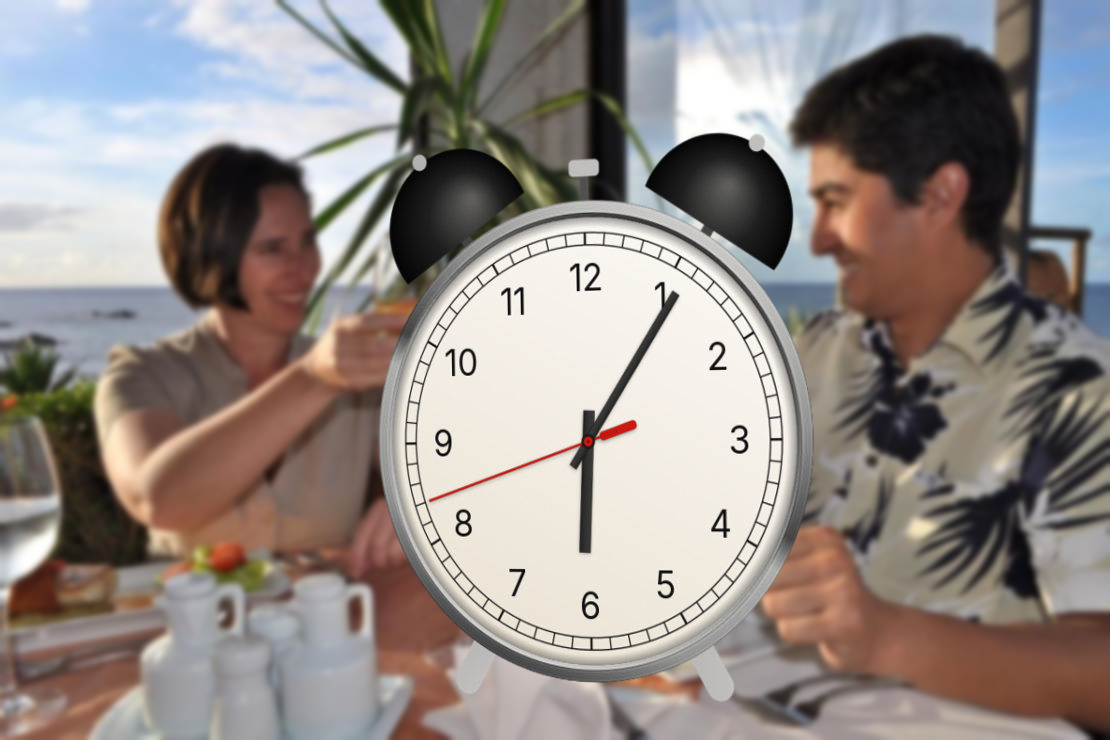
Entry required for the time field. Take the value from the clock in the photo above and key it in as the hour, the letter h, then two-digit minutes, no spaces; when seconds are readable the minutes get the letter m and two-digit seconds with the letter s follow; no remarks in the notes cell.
6h05m42s
